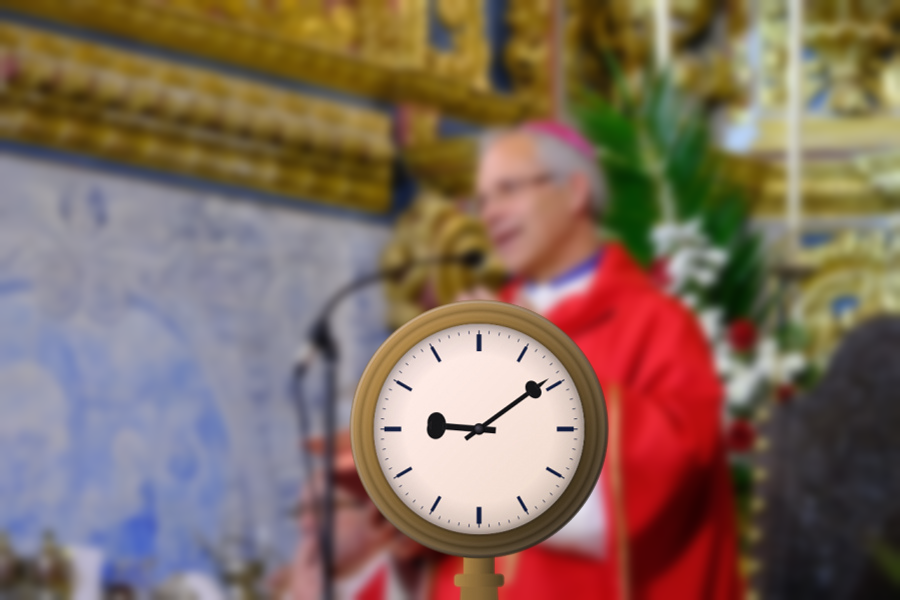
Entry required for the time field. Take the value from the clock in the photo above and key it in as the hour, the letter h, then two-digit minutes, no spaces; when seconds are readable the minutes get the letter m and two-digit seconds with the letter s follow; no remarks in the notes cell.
9h09
